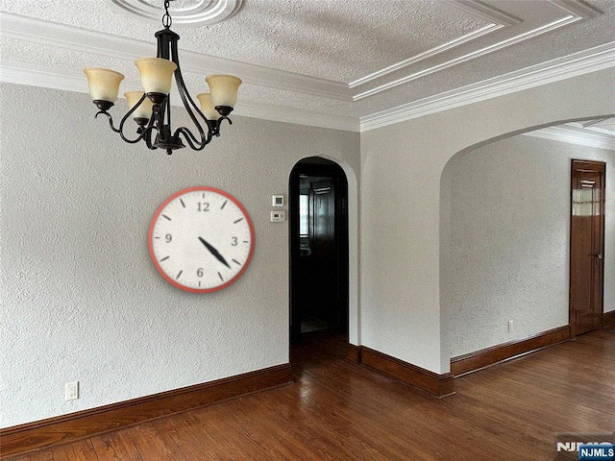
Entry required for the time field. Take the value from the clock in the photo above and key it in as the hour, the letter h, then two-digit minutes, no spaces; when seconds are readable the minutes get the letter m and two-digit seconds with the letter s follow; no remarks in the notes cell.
4h22
